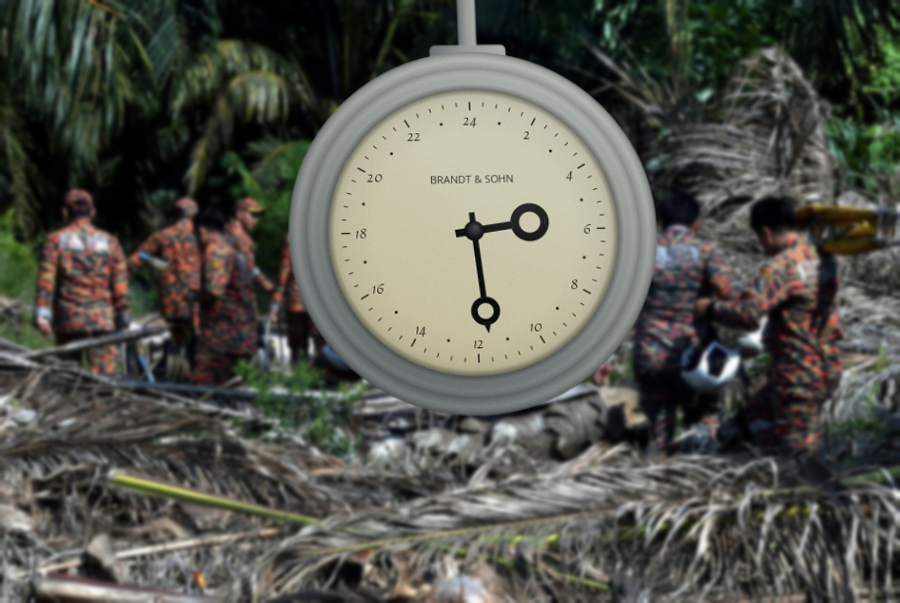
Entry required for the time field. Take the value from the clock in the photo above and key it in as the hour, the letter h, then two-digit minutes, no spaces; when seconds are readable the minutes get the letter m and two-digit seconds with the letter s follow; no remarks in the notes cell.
5h29
